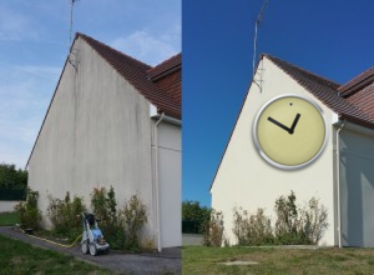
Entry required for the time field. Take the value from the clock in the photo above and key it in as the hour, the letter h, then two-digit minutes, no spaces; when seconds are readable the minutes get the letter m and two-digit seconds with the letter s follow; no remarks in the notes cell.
12h50
